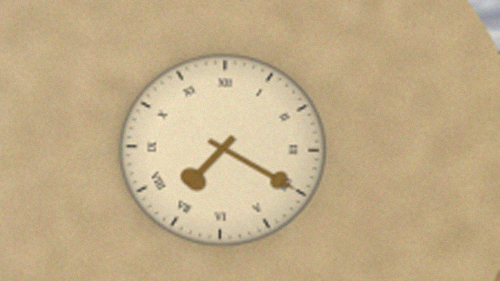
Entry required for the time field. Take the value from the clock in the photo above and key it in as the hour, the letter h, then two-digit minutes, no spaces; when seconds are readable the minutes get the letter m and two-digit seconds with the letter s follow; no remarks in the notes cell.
7h20
